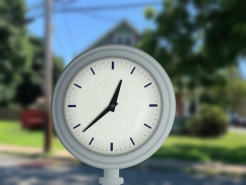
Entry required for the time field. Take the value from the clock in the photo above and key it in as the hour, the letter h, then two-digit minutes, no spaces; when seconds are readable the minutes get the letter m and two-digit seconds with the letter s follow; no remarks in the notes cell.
12h38
